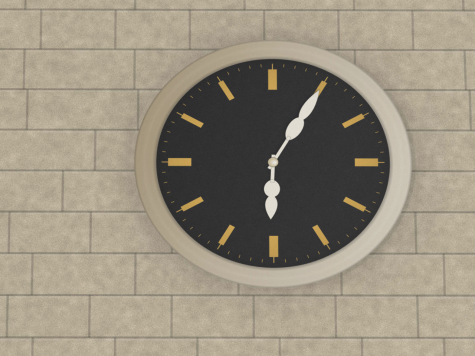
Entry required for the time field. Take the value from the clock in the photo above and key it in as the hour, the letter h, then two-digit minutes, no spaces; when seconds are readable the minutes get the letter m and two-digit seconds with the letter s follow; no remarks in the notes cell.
6h05
